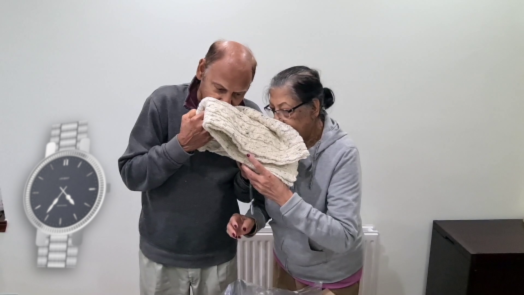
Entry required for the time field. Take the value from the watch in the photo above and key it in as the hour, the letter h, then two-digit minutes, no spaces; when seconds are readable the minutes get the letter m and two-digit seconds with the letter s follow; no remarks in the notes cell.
4h36
